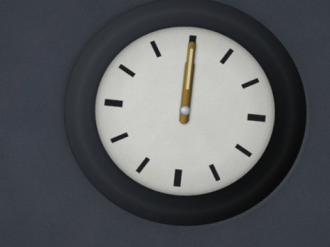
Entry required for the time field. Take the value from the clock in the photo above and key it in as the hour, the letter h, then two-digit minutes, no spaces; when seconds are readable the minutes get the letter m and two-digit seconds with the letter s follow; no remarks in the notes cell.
12h00
